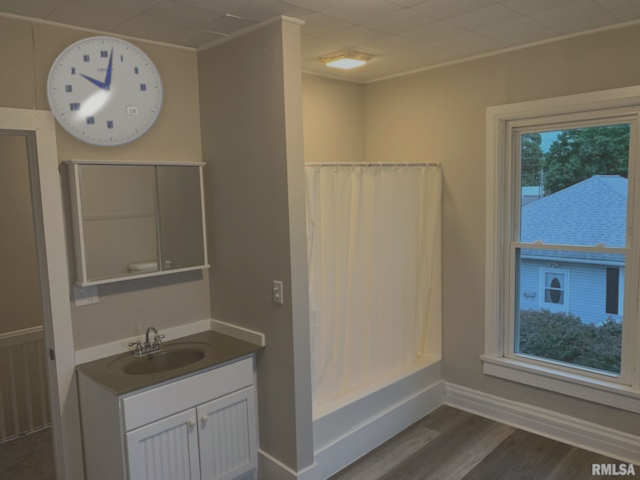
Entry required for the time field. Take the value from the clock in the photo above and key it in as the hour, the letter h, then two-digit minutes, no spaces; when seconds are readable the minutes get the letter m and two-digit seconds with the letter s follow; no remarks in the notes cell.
10h02
